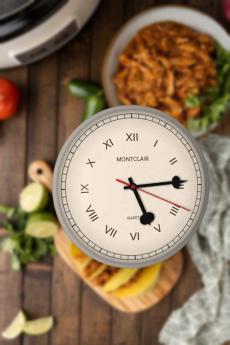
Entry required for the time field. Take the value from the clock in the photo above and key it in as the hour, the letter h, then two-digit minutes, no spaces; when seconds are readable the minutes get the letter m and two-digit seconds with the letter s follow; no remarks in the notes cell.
5h14m19s
